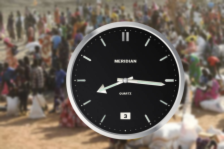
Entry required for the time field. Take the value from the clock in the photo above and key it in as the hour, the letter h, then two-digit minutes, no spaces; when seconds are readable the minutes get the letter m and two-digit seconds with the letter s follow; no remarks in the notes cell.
8h16
